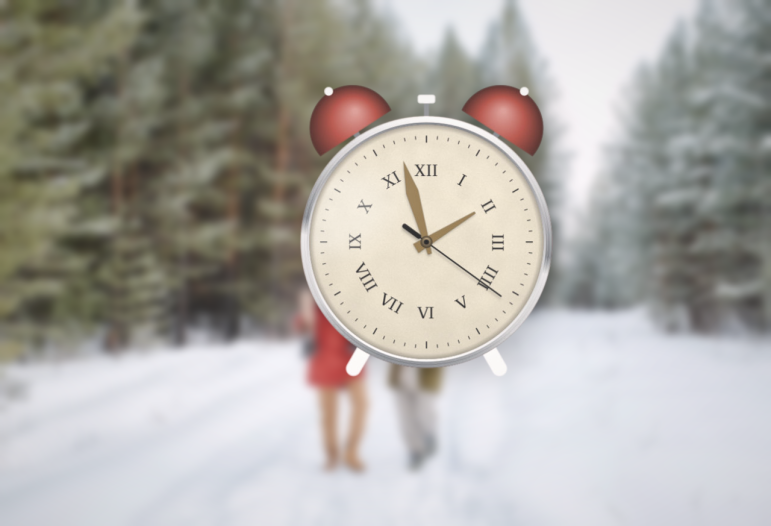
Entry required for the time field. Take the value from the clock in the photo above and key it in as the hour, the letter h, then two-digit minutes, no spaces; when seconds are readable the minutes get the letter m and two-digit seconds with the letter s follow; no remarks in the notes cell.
1h57m21s
